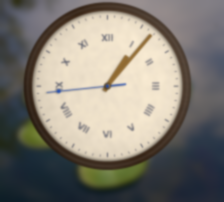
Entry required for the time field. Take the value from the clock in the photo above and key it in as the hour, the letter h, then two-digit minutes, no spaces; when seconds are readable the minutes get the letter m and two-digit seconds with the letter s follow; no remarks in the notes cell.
1h06m44s
